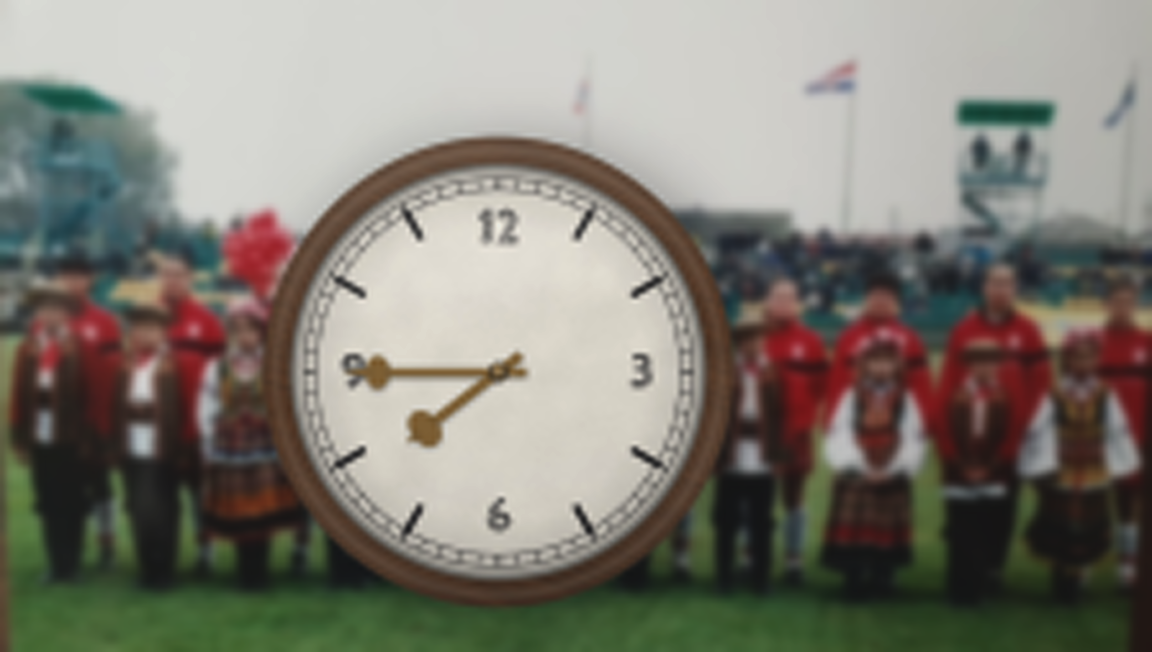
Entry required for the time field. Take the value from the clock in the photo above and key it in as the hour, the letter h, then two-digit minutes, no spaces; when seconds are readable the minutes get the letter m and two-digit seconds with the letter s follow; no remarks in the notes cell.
7h45
